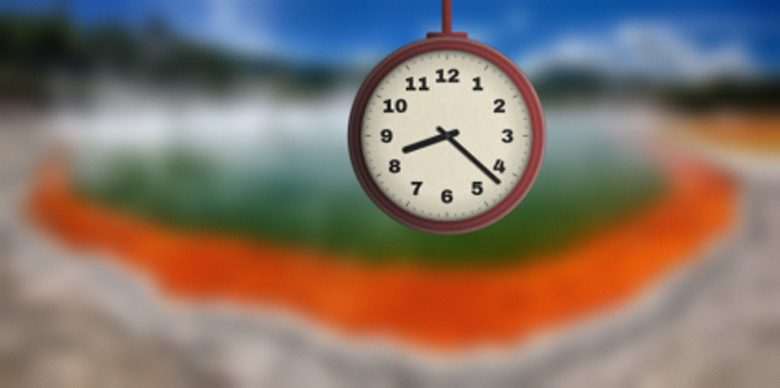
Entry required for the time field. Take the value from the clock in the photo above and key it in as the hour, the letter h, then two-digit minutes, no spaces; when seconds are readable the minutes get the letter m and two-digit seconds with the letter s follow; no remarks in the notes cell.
8h22
